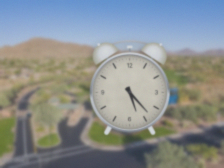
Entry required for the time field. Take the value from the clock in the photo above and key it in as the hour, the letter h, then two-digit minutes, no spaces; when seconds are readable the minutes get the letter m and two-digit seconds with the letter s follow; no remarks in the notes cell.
5h23
